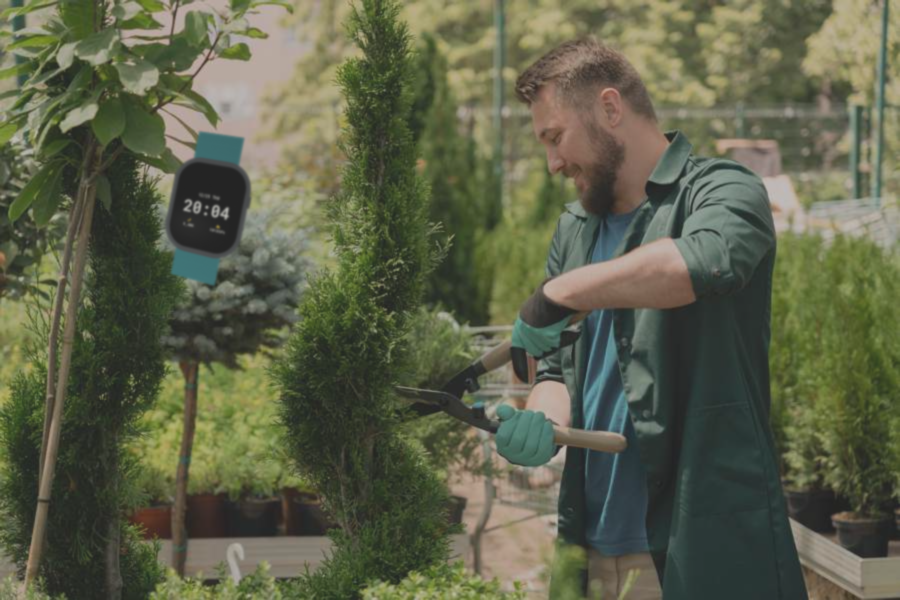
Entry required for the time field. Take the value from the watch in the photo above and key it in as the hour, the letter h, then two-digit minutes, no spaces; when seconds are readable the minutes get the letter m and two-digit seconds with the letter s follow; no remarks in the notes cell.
20h04
